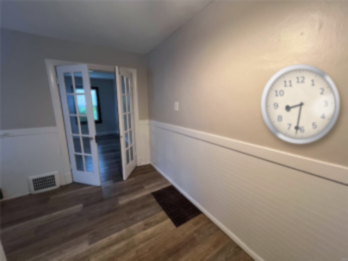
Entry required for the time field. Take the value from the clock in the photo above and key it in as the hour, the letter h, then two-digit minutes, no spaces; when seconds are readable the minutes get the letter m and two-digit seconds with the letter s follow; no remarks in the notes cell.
8h32
